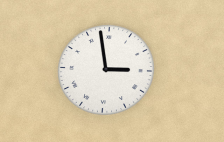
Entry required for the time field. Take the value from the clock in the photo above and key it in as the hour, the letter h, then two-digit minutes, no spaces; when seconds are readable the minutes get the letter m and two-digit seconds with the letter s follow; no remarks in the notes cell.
2h58
